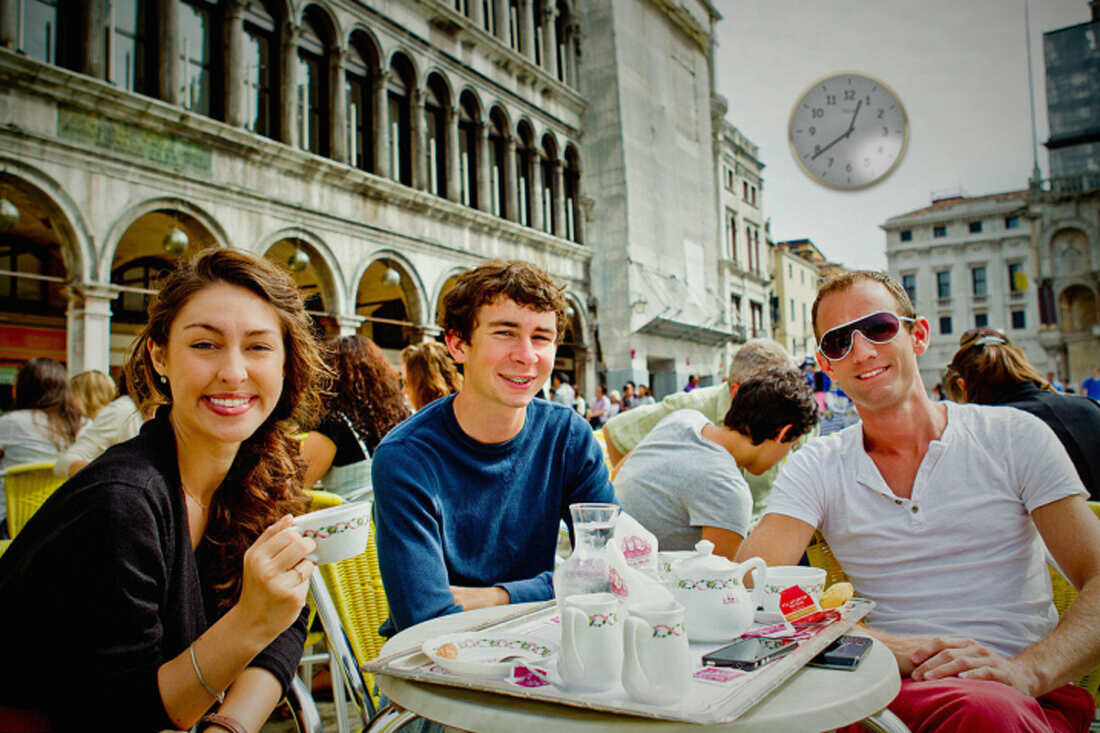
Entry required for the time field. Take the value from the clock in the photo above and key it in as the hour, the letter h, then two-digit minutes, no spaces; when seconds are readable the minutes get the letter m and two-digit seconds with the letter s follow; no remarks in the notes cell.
12h39
